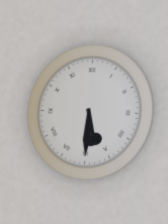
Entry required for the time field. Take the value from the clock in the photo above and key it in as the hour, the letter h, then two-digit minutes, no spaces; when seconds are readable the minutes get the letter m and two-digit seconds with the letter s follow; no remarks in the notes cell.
5h30
